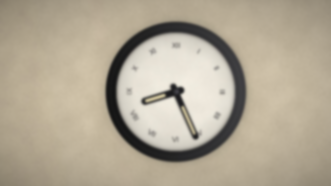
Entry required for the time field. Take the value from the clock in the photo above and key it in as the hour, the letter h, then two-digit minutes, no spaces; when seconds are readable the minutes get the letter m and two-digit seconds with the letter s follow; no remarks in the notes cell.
8h26
